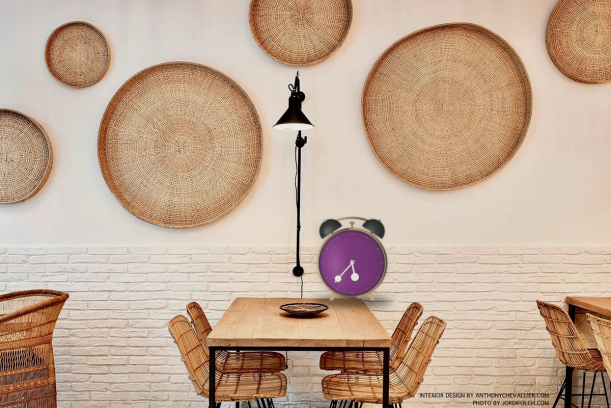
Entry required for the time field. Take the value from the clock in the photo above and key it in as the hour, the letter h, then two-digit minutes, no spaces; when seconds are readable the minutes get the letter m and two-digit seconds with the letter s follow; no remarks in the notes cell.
5h37
